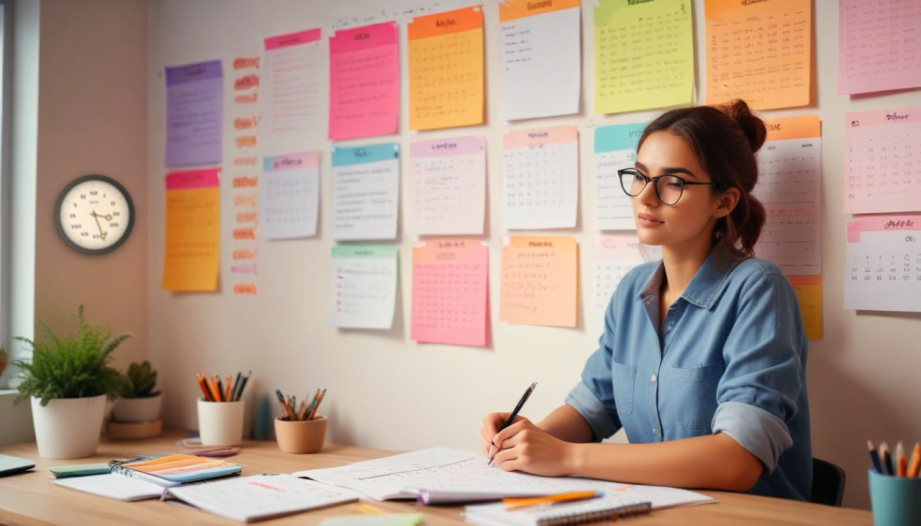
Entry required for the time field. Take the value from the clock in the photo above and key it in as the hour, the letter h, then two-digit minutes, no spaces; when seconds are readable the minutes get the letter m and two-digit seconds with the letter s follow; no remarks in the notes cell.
3h27
